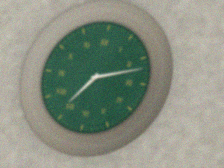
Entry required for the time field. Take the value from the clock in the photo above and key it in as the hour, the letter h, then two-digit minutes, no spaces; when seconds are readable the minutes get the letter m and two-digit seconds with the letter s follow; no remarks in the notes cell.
7h12
